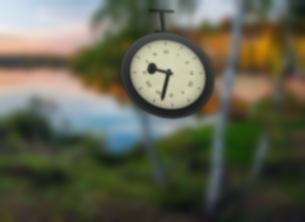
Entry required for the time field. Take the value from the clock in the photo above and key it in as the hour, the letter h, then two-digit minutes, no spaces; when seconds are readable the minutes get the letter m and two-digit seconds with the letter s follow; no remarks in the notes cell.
9h33
